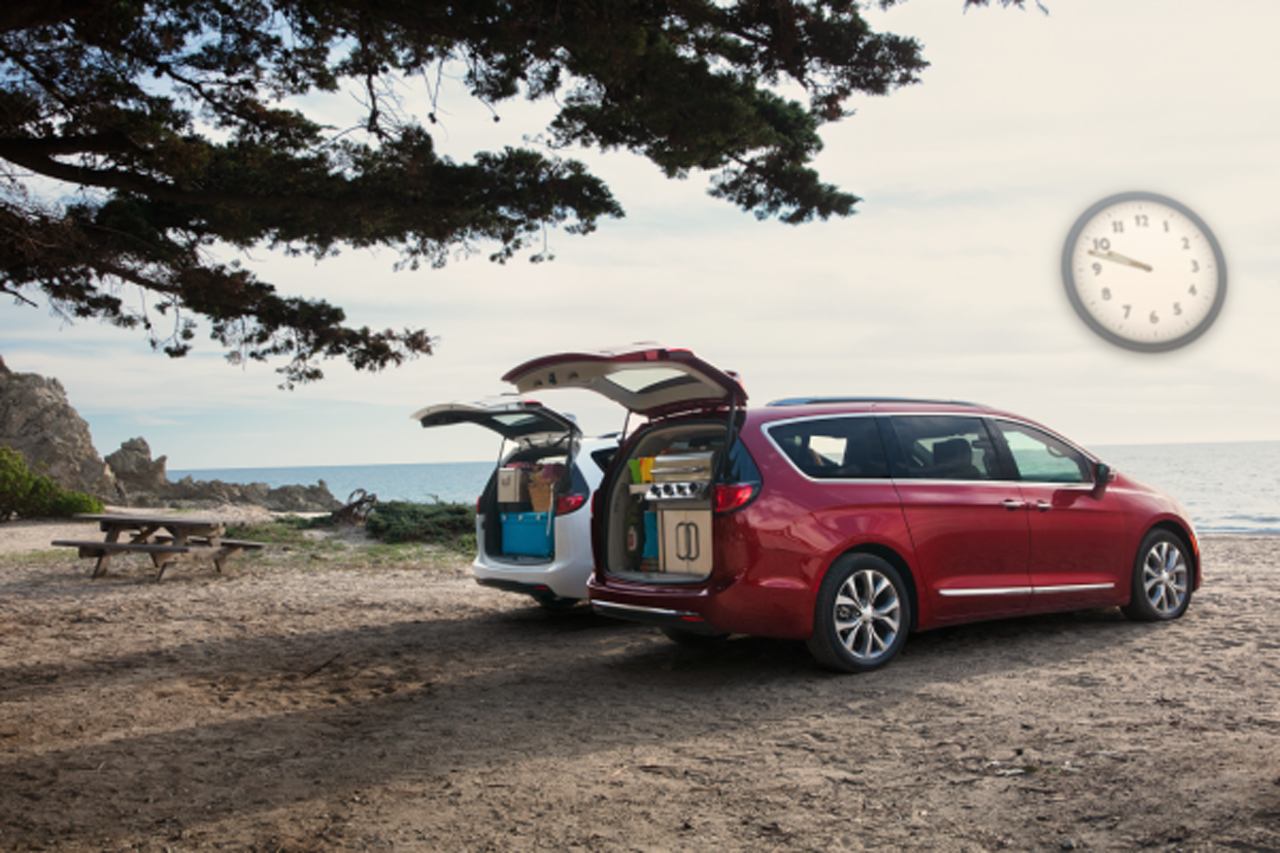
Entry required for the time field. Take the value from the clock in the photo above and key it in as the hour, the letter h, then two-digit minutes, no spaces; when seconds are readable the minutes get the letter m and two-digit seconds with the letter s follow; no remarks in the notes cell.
9h48
